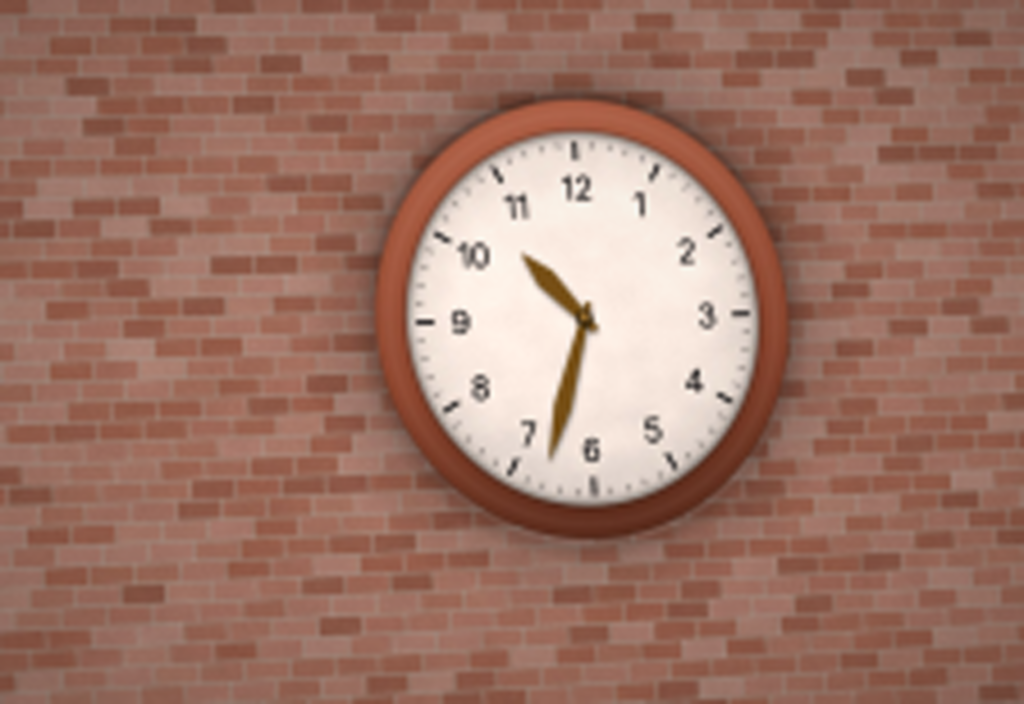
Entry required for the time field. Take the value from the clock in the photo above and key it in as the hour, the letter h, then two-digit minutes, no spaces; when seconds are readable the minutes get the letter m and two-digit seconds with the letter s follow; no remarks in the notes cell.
10h33
